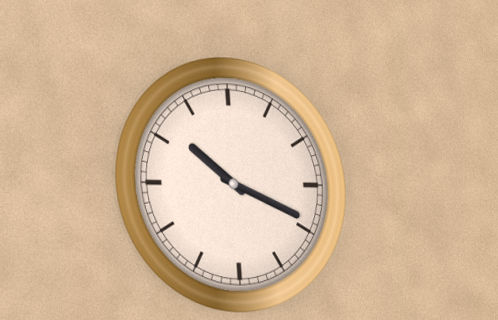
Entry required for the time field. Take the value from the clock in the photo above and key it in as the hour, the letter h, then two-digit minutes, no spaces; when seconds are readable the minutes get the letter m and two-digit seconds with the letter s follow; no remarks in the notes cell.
10h19
